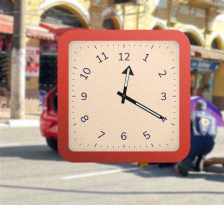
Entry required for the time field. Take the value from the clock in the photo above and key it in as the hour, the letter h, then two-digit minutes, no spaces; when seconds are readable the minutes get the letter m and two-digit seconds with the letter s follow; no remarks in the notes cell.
12h20
